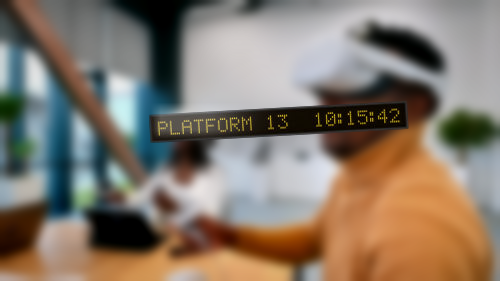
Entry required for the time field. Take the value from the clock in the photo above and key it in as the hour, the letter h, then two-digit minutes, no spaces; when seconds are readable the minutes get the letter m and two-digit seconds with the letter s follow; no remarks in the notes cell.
10h15m42s
